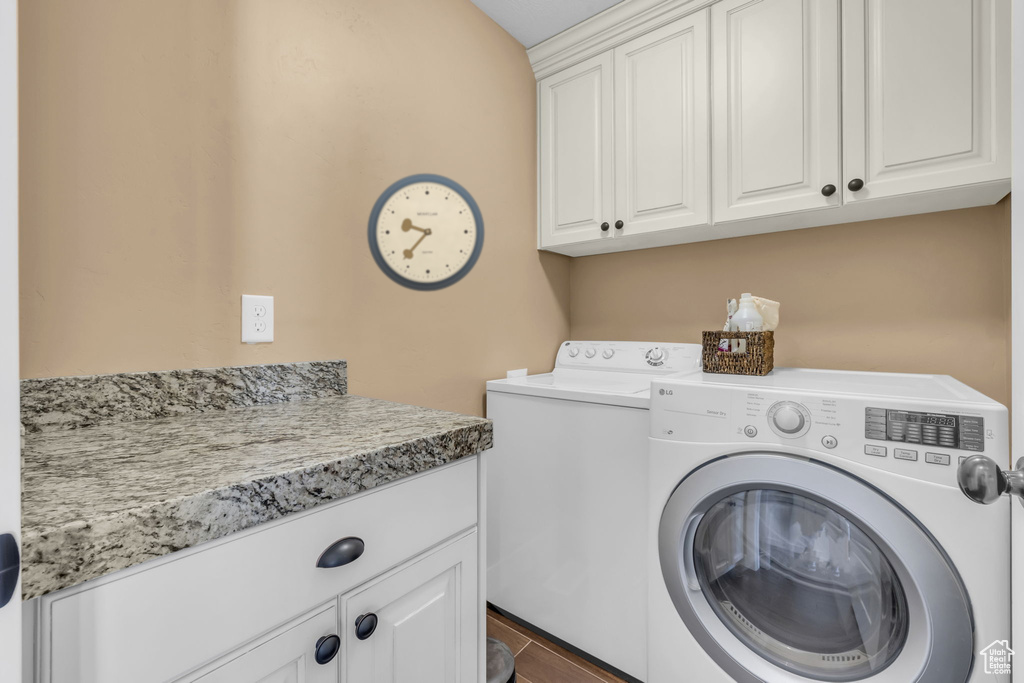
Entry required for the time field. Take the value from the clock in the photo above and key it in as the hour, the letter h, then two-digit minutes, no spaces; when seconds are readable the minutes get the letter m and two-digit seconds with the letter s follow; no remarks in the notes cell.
9h37
